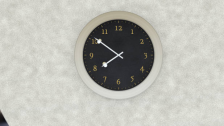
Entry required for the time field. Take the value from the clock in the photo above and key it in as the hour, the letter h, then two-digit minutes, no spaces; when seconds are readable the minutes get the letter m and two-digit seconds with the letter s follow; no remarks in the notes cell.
7h51
